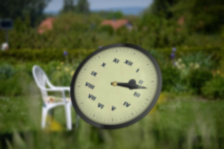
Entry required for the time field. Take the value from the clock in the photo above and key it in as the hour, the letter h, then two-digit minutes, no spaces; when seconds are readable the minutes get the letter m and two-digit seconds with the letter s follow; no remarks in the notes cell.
2h12
